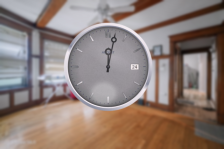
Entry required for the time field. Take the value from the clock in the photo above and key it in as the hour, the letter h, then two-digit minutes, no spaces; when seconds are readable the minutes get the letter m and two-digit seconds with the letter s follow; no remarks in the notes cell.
12h02
